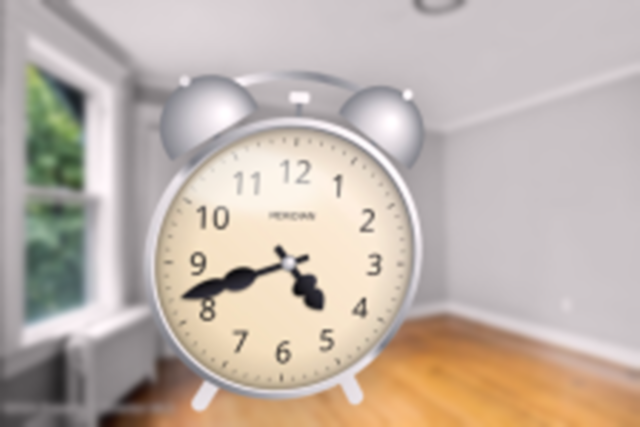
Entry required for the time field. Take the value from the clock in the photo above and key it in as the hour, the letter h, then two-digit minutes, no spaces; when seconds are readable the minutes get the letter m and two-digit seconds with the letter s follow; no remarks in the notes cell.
4h42
